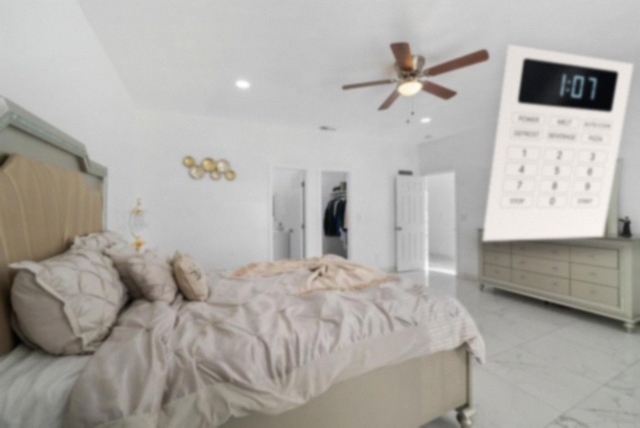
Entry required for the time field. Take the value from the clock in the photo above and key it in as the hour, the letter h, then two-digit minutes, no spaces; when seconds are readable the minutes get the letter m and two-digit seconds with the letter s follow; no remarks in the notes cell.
1h07
